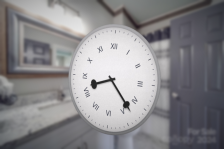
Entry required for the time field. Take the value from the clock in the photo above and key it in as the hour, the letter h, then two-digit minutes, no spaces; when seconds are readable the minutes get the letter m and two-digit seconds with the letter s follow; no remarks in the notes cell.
8h23
